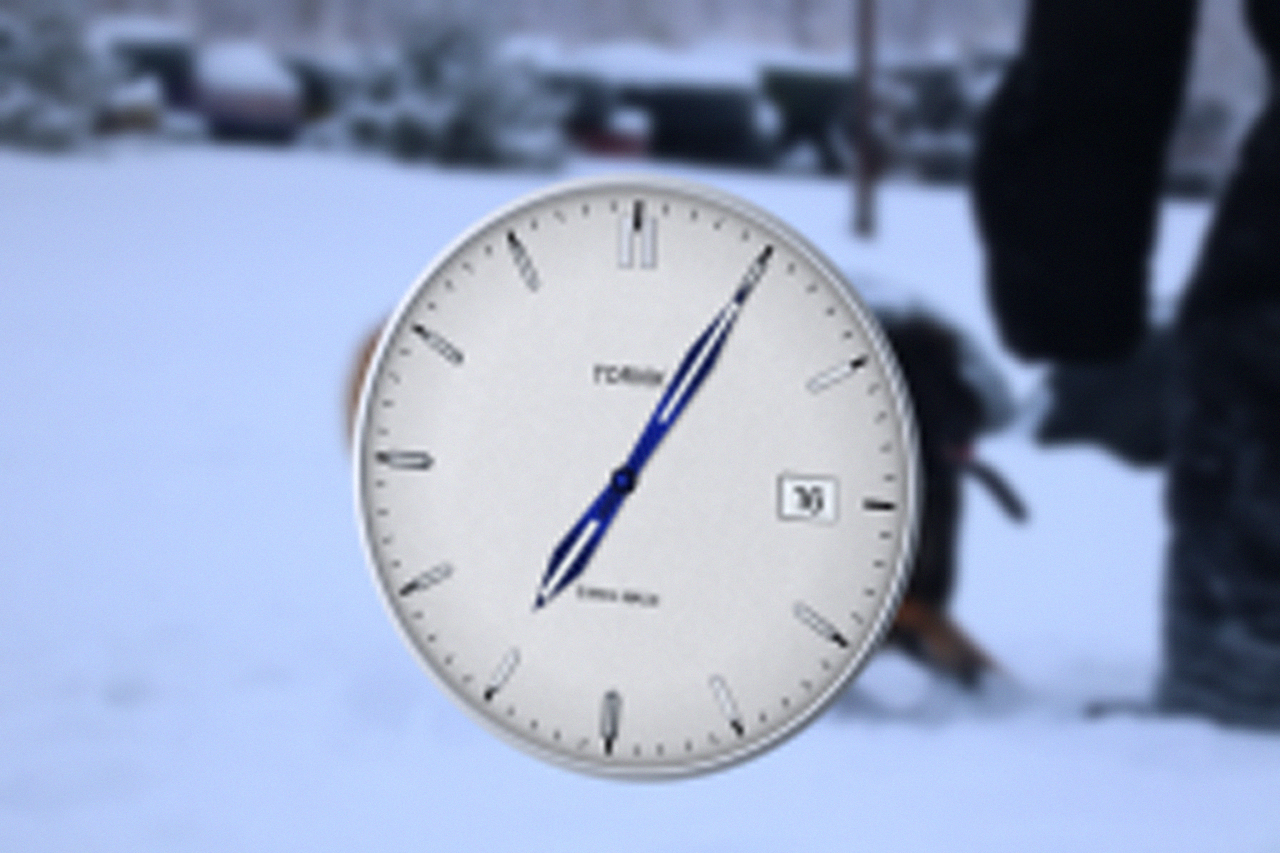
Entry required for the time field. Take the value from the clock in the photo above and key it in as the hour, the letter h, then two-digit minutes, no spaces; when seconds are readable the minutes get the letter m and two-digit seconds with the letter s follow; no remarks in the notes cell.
7h05
